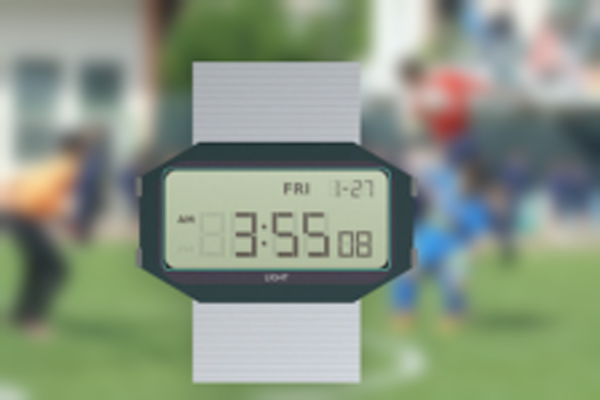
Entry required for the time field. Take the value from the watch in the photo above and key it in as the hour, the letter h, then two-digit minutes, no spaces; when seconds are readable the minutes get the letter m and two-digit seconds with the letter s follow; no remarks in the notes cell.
3h55m08s
